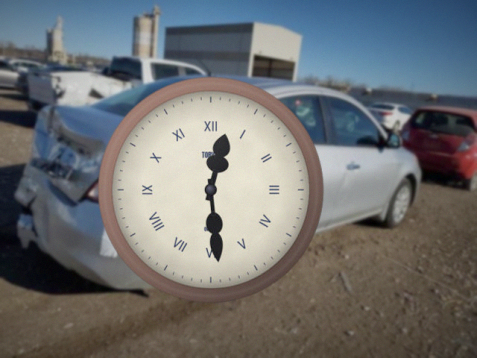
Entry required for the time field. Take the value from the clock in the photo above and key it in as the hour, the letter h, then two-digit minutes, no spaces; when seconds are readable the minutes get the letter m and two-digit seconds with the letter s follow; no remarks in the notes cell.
12h29
